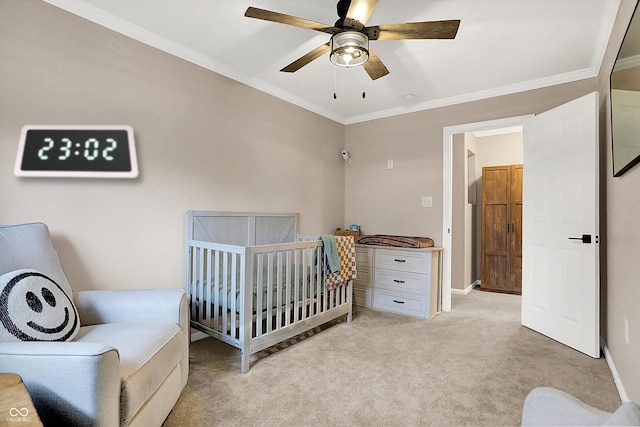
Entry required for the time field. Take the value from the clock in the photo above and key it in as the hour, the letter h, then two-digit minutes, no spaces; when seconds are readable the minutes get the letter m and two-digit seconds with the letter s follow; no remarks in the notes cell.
23h02
